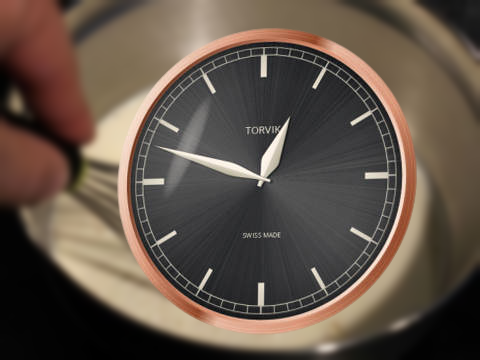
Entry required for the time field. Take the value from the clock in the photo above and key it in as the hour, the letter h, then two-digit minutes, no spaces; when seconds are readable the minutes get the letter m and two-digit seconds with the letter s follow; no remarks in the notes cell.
12h48
